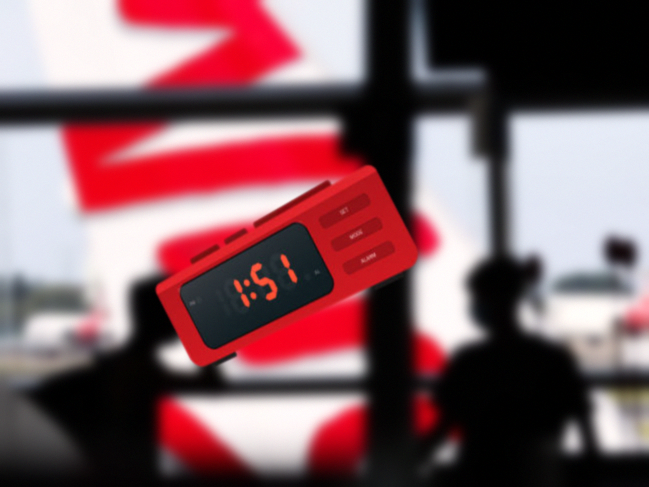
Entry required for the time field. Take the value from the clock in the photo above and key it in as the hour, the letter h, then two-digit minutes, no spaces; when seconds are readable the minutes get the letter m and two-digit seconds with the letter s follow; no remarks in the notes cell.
1h51
